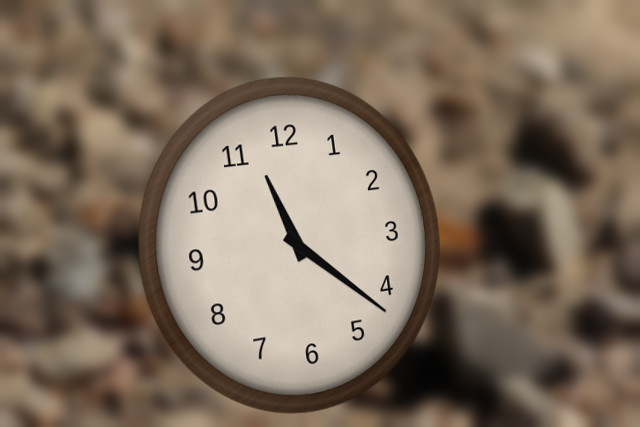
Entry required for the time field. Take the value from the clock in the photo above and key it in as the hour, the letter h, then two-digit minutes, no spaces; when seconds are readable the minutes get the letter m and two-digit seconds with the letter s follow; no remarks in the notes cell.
11h22
